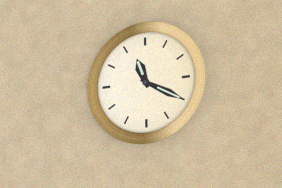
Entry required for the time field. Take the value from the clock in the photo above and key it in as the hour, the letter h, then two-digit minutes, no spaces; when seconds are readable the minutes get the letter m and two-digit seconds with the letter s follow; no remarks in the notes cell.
11h20
